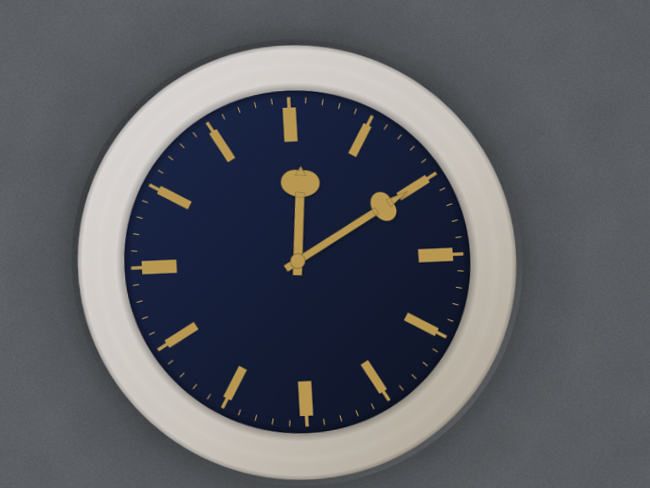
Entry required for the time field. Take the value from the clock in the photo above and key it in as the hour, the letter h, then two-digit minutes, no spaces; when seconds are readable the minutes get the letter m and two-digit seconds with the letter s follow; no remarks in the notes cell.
12h10
